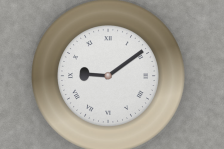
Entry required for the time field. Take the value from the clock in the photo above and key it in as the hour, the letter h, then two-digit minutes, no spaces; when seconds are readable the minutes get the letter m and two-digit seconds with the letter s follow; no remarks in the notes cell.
9h09
